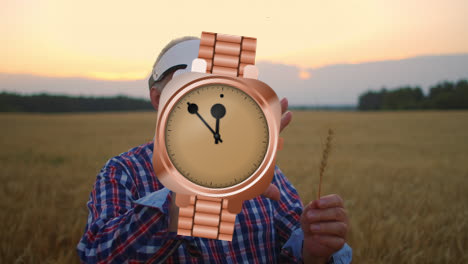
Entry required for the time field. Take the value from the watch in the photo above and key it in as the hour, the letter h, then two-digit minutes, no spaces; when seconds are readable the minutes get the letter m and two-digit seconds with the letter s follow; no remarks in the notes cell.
11h52
